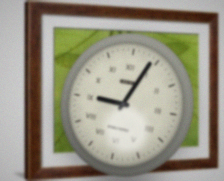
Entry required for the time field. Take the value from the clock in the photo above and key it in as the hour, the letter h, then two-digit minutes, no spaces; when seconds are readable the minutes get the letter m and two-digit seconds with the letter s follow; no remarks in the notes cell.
9h04
